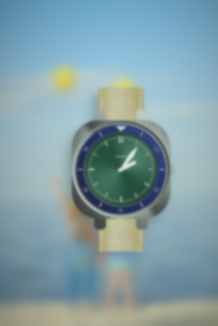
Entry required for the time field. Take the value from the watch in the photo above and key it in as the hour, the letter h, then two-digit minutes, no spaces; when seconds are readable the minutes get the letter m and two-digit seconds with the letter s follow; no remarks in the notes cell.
2h06
